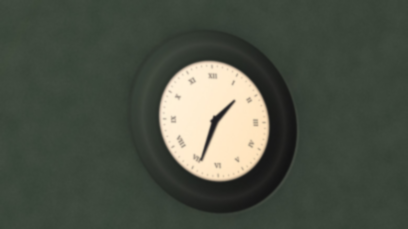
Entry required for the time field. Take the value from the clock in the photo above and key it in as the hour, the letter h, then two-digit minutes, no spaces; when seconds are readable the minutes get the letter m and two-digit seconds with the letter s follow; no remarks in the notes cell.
1h34
